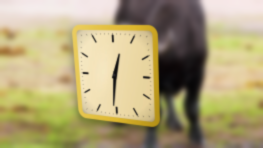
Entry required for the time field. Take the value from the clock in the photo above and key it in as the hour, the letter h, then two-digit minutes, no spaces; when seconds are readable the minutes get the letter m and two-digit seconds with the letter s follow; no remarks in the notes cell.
12h31
